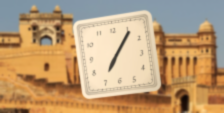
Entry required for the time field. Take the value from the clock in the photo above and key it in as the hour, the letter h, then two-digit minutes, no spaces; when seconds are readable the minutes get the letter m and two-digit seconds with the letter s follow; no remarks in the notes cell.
7h06
